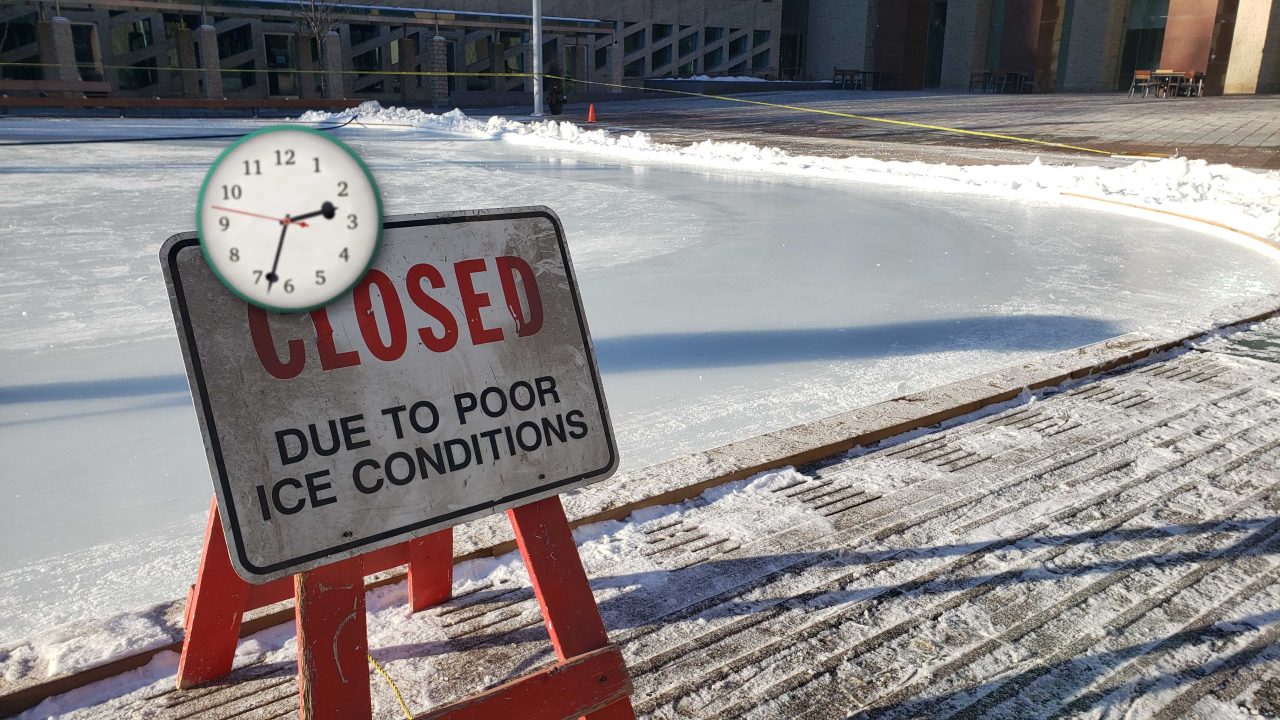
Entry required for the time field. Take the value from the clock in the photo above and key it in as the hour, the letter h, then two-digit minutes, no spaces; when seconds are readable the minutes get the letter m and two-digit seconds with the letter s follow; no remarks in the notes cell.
2h32m47s
